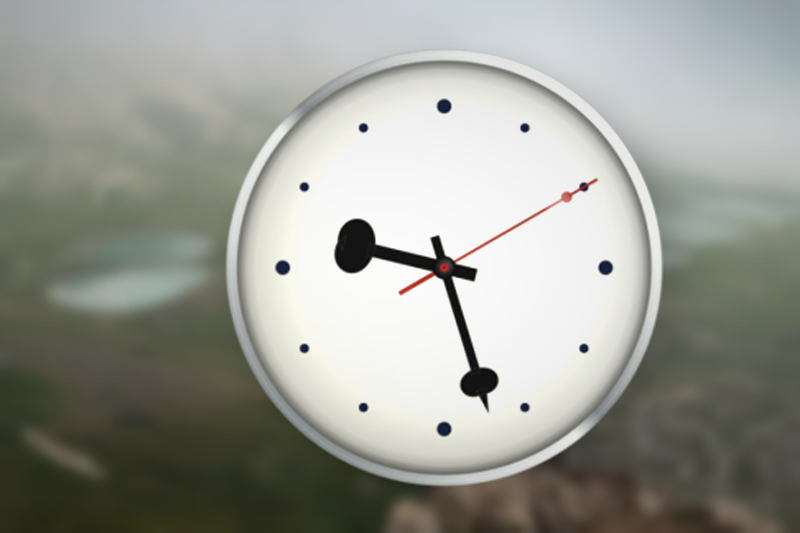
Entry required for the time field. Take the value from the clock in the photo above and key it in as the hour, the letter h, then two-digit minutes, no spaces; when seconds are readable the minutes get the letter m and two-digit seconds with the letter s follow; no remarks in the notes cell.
9h27m10s
